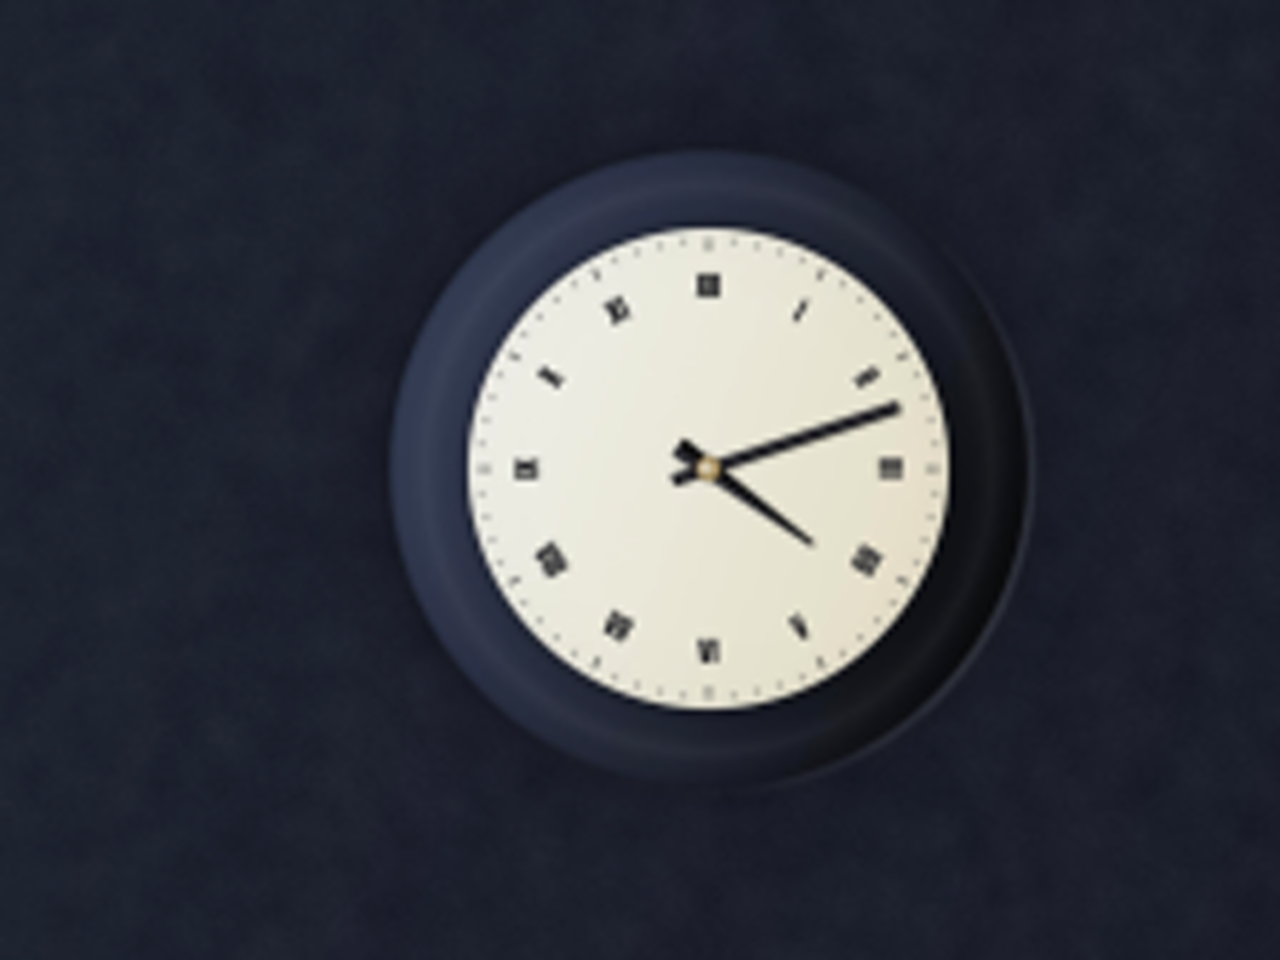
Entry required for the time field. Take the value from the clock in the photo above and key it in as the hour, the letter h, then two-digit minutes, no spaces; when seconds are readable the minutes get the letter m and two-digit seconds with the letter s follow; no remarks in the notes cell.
4h12
